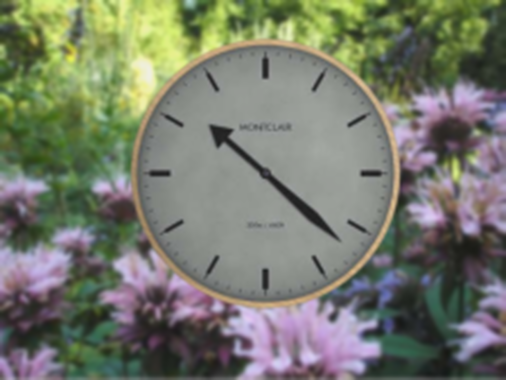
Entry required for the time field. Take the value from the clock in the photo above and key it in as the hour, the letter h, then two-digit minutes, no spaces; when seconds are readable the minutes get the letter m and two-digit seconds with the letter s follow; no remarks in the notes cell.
10h22
